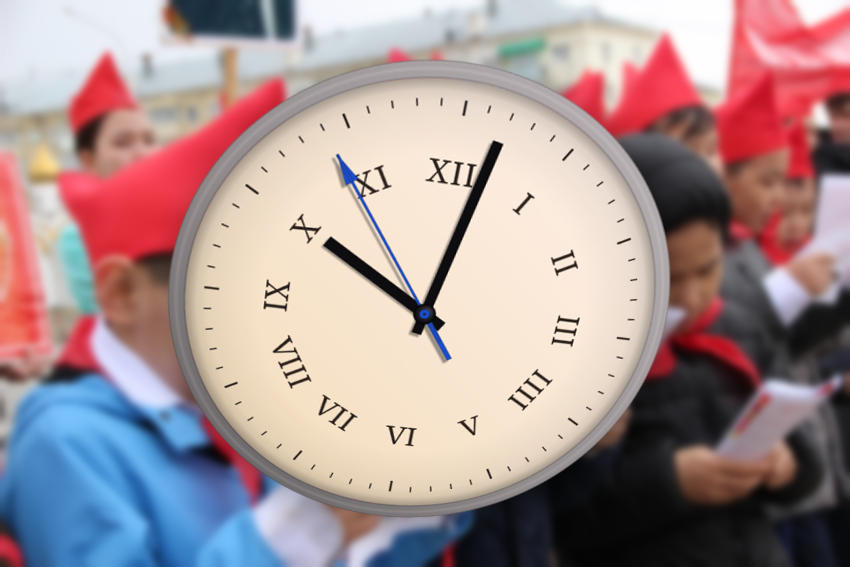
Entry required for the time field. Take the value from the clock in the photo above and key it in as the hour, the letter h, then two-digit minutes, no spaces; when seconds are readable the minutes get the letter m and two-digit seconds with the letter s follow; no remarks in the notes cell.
10h01m54s
